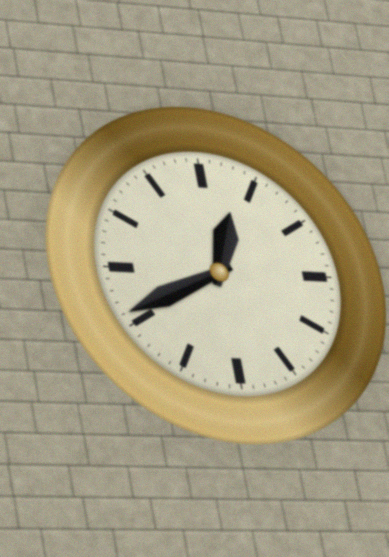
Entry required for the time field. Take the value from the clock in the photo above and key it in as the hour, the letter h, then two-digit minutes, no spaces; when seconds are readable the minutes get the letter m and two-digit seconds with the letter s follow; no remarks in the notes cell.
12h41
